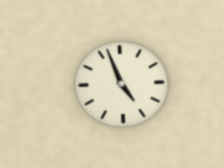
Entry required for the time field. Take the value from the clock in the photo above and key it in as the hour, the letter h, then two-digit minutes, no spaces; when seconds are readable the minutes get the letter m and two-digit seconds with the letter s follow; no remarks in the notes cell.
4h57
